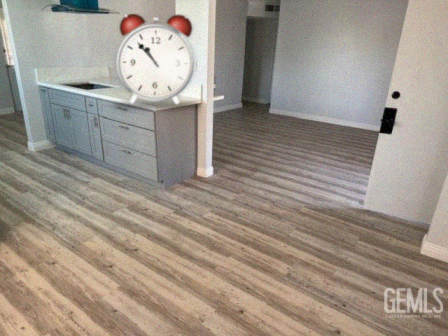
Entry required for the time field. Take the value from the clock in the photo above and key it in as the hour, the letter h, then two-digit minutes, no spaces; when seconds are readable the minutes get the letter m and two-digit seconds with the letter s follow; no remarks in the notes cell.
10h53
